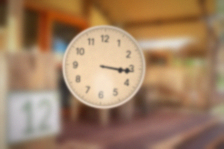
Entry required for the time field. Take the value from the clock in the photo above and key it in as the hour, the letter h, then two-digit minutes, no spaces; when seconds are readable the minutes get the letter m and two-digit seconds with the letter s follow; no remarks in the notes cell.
3h16
